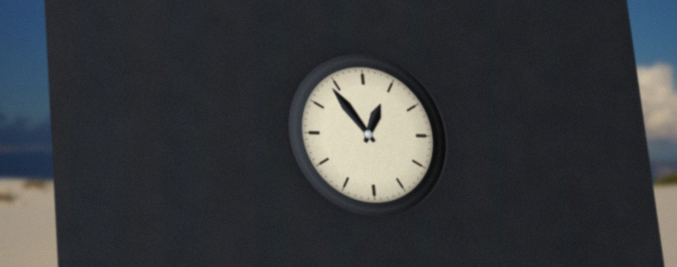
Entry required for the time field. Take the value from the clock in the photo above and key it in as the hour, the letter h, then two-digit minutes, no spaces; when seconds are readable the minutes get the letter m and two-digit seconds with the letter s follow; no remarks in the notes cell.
12h54
